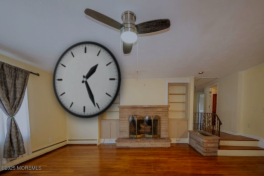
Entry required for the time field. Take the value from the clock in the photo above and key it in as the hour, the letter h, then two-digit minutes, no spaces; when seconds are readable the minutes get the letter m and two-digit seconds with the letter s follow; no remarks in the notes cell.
1h26
